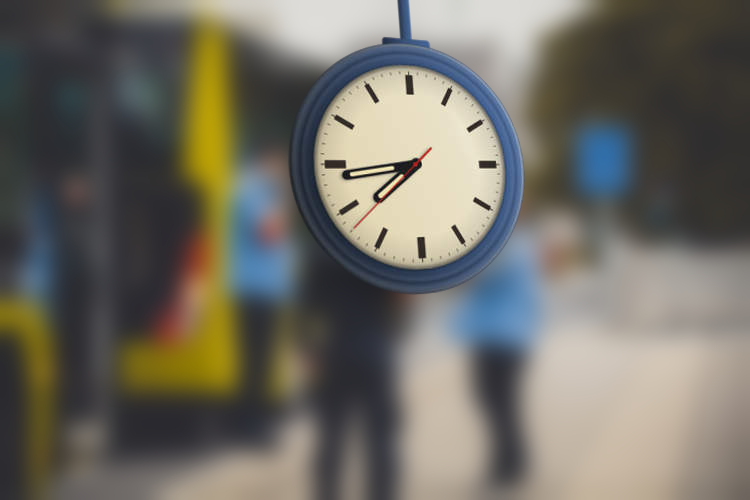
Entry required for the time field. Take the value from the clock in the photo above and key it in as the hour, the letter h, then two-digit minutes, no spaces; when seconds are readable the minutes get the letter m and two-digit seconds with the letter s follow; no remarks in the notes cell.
7h43m38s
